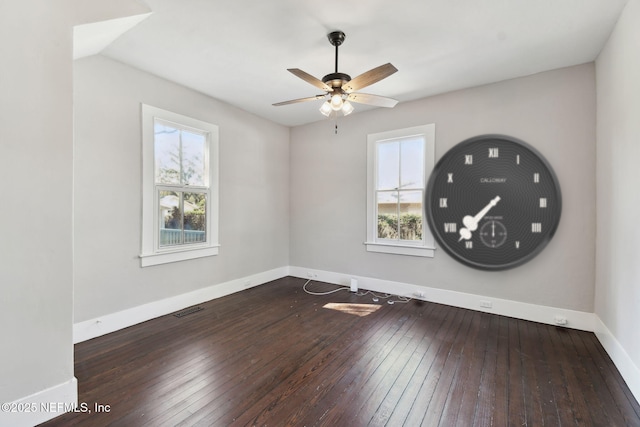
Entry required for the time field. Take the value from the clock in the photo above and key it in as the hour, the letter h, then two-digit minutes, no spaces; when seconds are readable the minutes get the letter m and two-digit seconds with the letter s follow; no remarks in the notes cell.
7h37
